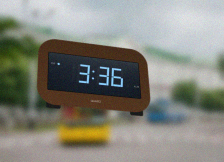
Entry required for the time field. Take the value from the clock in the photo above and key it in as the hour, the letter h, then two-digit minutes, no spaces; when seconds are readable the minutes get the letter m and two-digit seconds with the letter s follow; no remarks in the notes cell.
3h36
